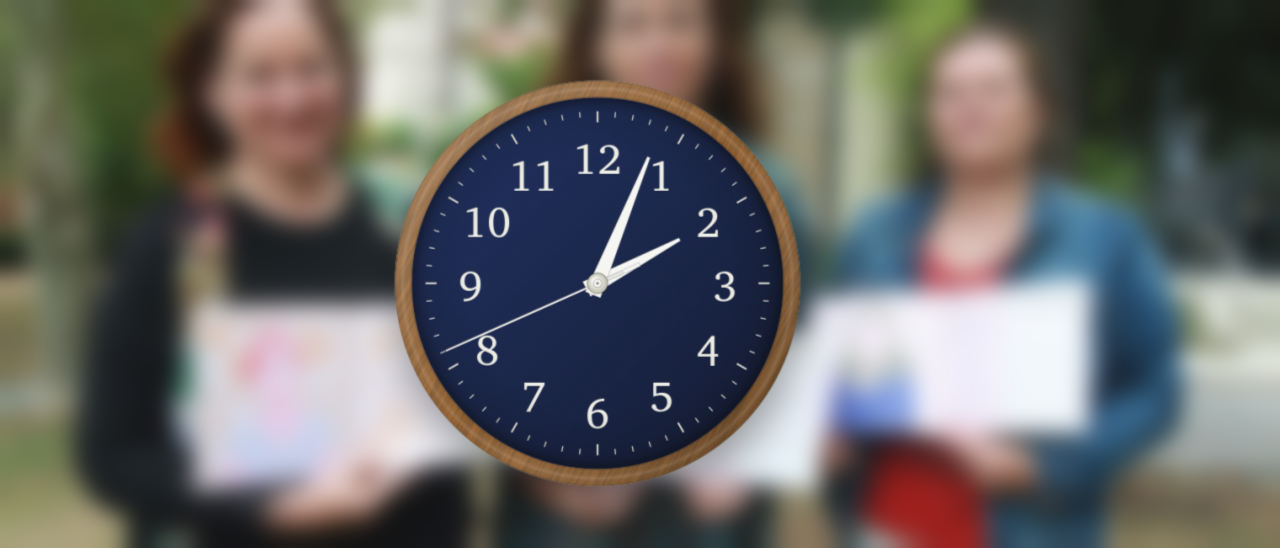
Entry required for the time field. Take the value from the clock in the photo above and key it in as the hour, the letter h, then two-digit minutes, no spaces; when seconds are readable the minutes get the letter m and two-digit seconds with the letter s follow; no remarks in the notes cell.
2h03m41s
